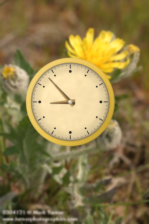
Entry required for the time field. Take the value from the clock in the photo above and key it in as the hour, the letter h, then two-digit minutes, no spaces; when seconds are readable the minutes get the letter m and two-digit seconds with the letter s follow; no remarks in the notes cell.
8h53
